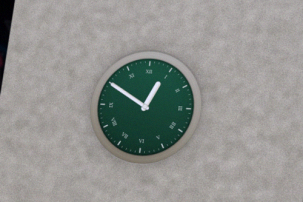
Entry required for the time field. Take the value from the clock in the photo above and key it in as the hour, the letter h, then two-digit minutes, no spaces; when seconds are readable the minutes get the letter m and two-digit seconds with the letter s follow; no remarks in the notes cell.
12h50
